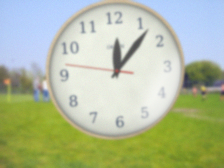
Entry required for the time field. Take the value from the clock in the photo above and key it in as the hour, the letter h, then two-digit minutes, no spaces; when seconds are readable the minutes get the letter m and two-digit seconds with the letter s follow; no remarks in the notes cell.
12h06m47s
